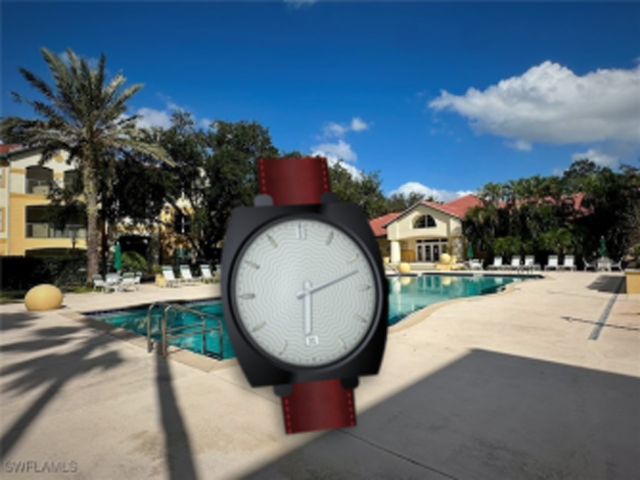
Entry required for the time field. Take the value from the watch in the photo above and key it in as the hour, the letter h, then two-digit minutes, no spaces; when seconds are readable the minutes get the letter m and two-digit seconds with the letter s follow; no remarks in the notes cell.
6h12
